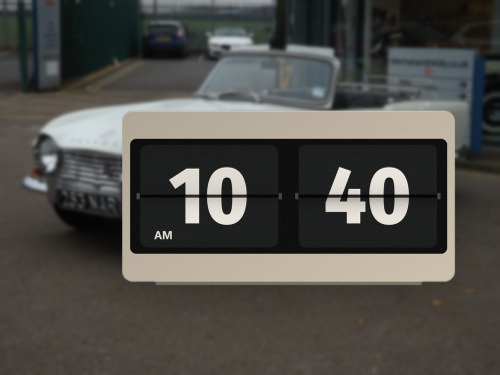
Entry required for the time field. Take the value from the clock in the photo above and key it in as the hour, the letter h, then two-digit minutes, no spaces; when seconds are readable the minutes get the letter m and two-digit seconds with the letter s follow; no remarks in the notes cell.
10h40
